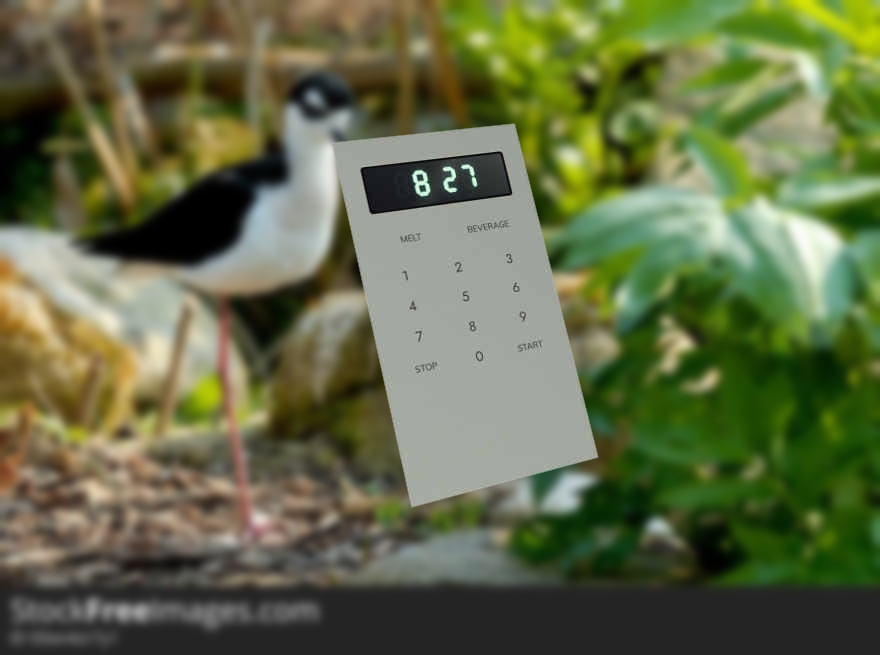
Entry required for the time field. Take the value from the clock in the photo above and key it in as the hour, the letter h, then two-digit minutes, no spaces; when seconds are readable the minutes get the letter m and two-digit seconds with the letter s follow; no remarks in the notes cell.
8h27
